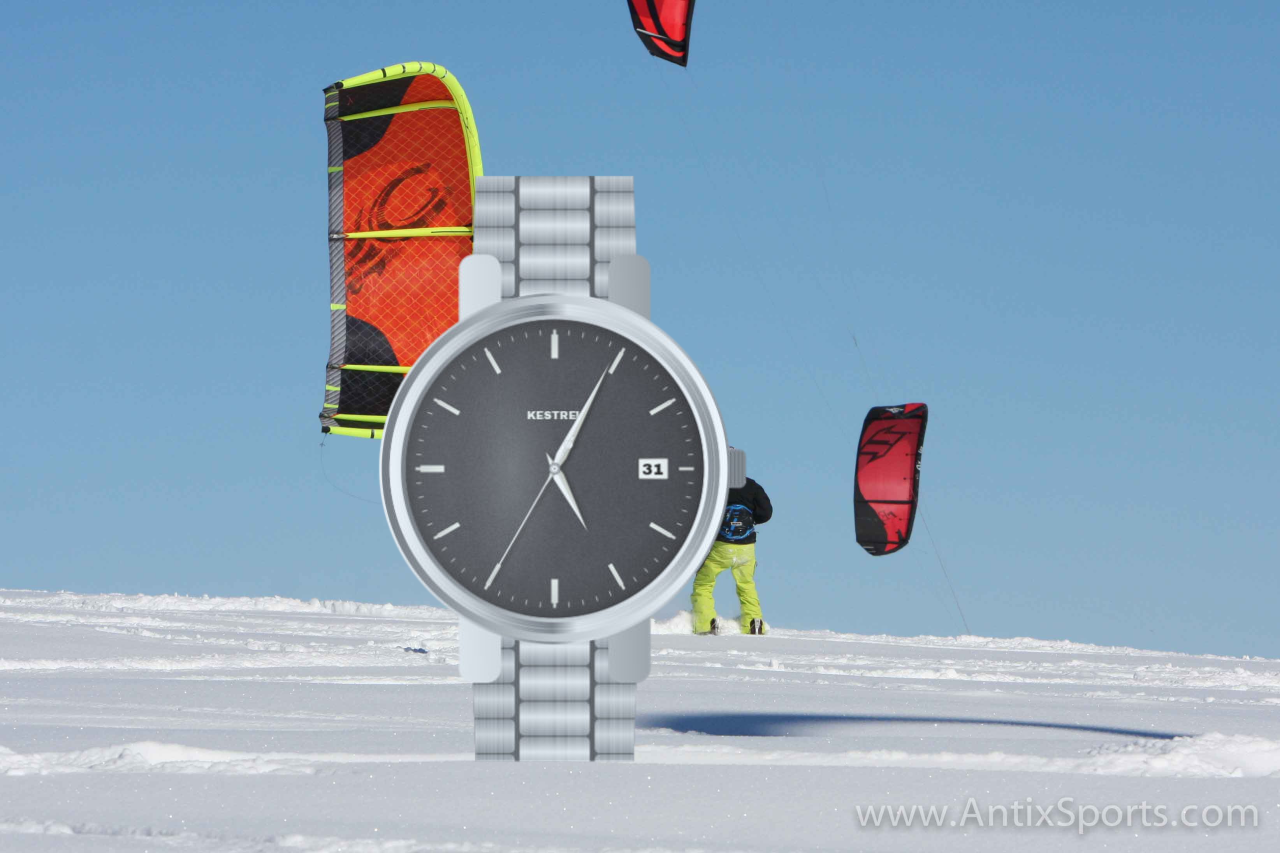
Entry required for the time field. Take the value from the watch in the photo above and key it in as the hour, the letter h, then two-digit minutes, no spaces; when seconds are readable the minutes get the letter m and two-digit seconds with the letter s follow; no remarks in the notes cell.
5h04m35s
